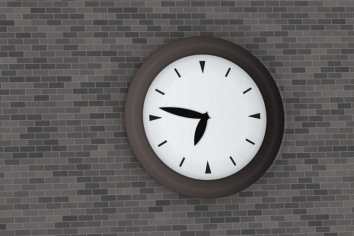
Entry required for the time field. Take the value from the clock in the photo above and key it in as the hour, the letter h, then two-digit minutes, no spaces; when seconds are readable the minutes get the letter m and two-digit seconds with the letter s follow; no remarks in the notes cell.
6h47
